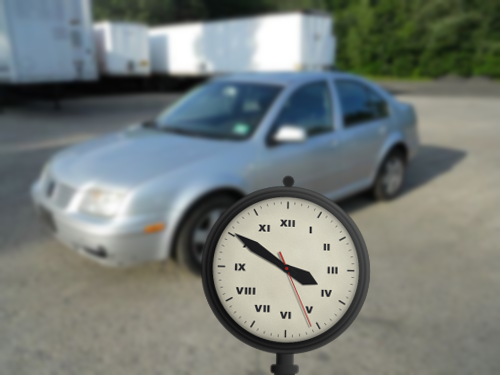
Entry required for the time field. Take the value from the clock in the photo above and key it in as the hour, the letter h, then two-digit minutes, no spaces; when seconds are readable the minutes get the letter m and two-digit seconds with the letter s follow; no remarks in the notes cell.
3h50m26s
